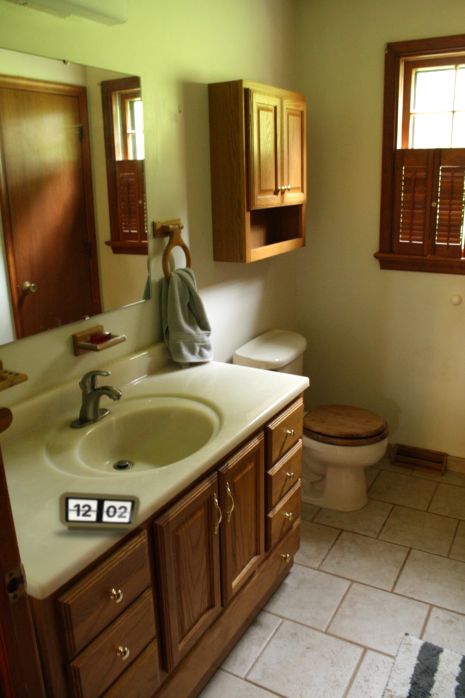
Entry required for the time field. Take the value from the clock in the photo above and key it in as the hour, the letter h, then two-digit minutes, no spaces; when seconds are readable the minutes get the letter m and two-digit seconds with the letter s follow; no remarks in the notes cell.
12h02
